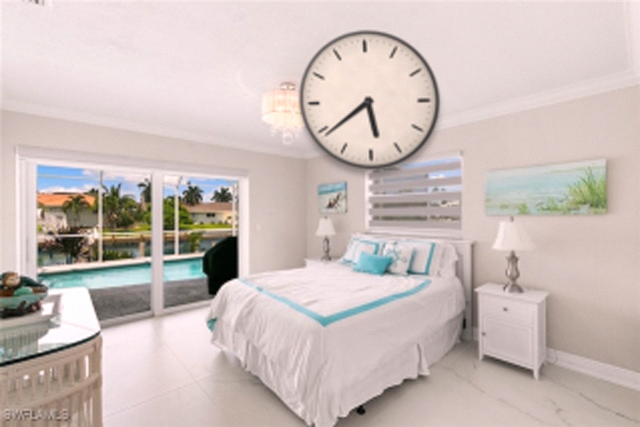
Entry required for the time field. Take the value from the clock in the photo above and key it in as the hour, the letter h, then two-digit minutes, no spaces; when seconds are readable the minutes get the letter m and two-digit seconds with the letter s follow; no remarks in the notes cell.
5h39
